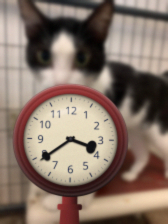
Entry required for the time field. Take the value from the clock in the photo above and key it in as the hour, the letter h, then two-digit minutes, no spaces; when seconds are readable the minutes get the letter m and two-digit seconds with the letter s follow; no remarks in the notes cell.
3h39
